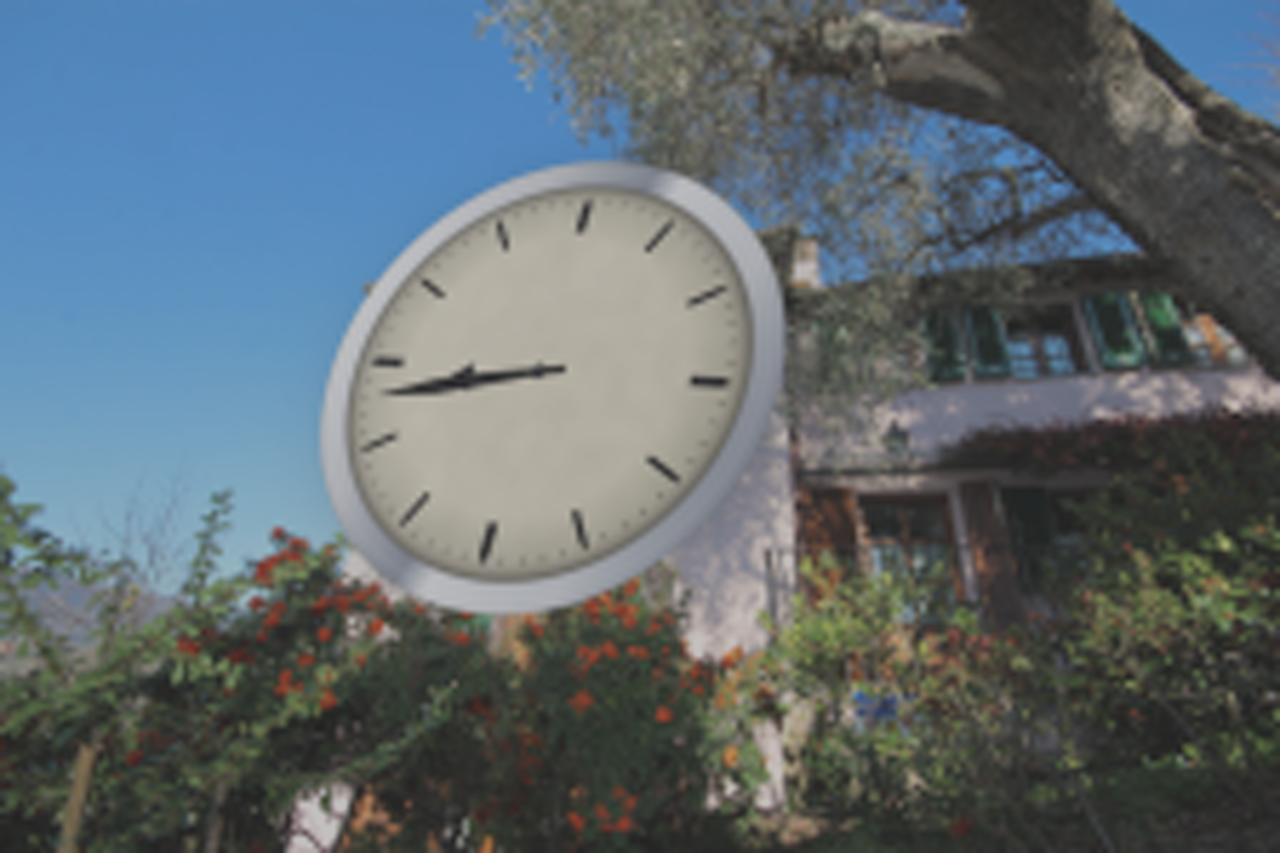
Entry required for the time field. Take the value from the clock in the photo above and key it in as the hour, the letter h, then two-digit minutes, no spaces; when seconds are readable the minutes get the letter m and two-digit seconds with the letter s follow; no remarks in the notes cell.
8h43
